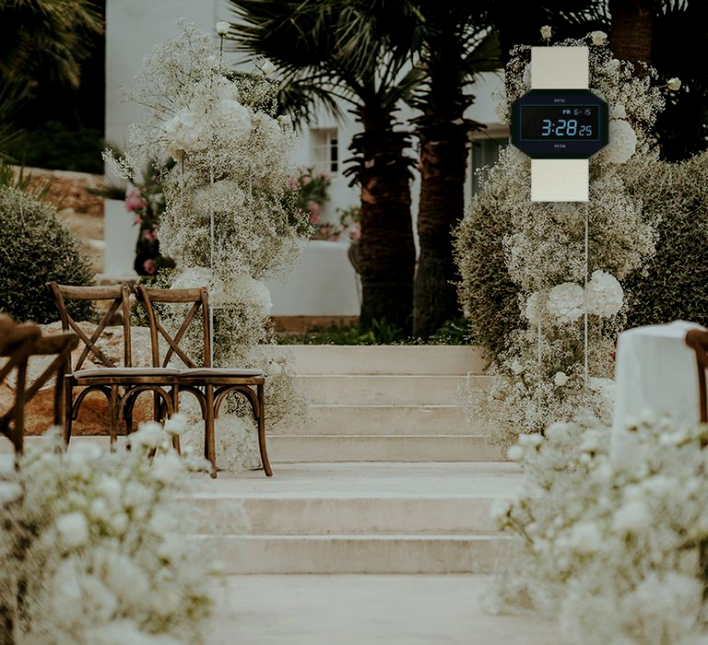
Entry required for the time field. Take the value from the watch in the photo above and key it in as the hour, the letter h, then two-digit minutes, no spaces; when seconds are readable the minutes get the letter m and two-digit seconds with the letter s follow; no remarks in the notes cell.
3h28m25s
